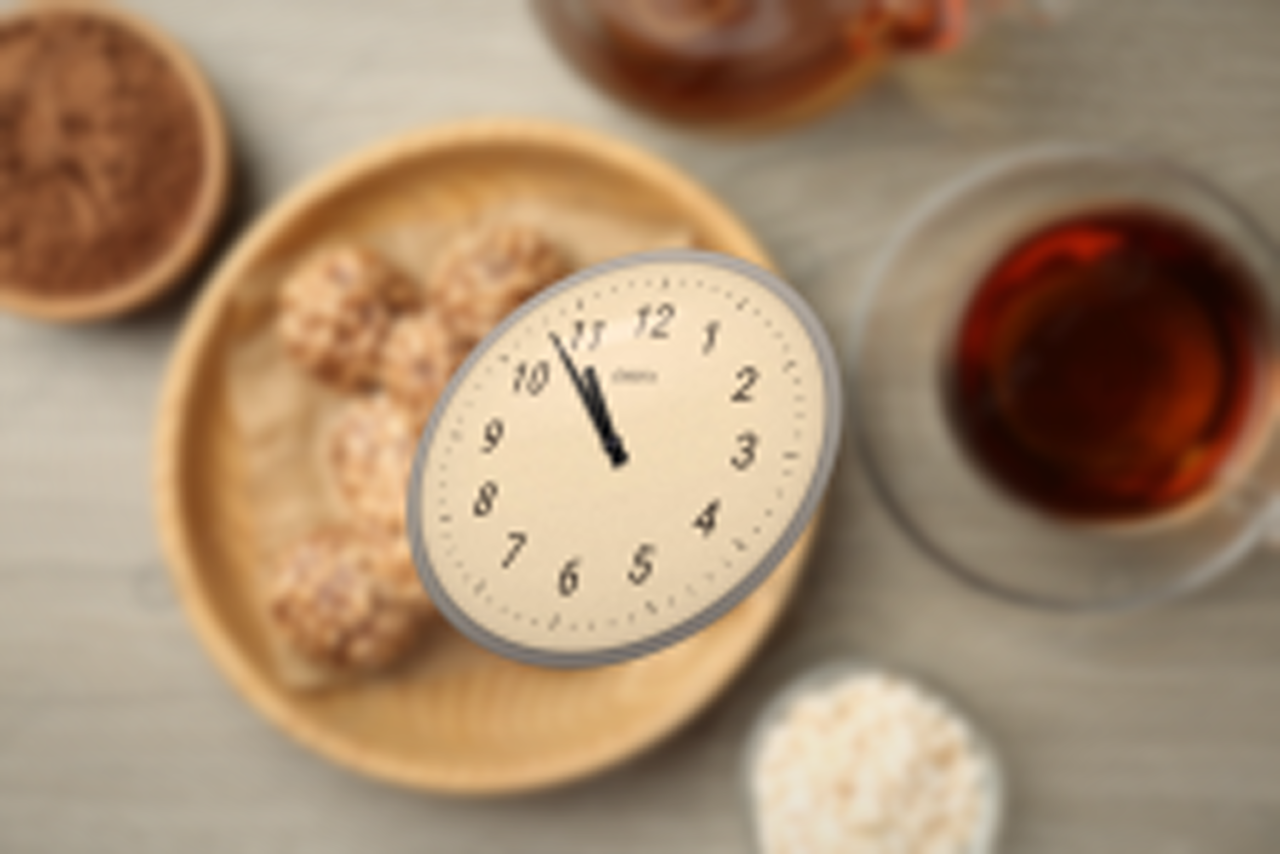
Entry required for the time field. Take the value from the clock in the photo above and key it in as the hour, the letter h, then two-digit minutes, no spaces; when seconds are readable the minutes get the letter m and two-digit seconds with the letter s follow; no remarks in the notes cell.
10h53
